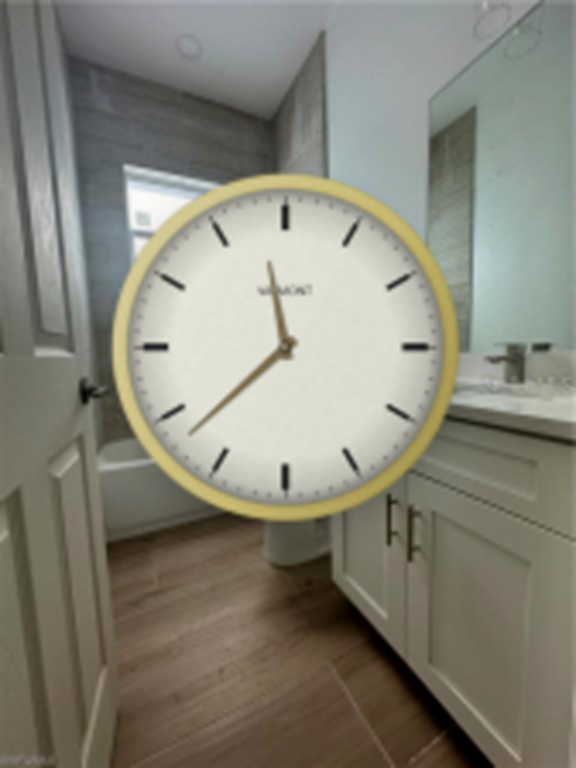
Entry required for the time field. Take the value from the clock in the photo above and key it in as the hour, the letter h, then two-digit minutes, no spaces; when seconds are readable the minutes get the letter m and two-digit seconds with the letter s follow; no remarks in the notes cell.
11h38
